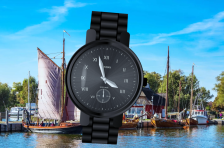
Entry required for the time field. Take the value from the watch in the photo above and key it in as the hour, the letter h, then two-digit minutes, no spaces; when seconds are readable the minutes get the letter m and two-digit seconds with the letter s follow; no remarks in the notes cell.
3h57
